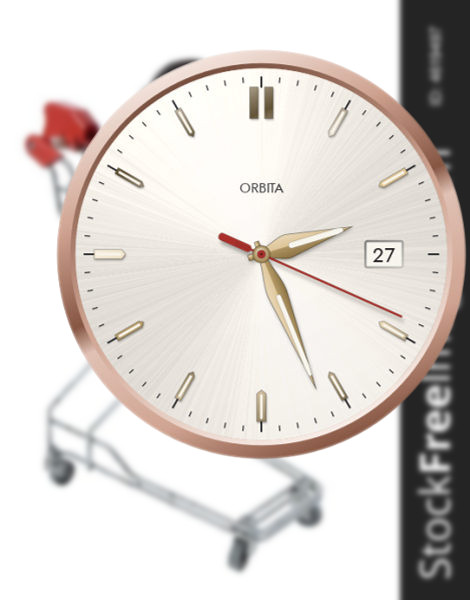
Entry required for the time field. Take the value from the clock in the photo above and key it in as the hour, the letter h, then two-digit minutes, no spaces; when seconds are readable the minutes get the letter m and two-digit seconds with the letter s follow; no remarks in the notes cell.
2h26m19s
